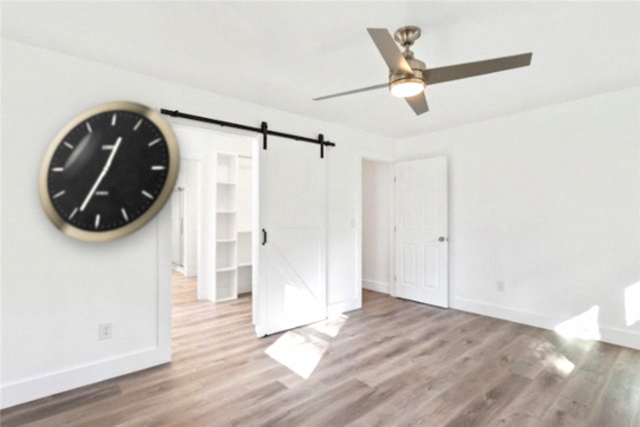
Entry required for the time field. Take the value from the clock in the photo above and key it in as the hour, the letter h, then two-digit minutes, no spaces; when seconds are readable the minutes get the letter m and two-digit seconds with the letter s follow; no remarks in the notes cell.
12h34
